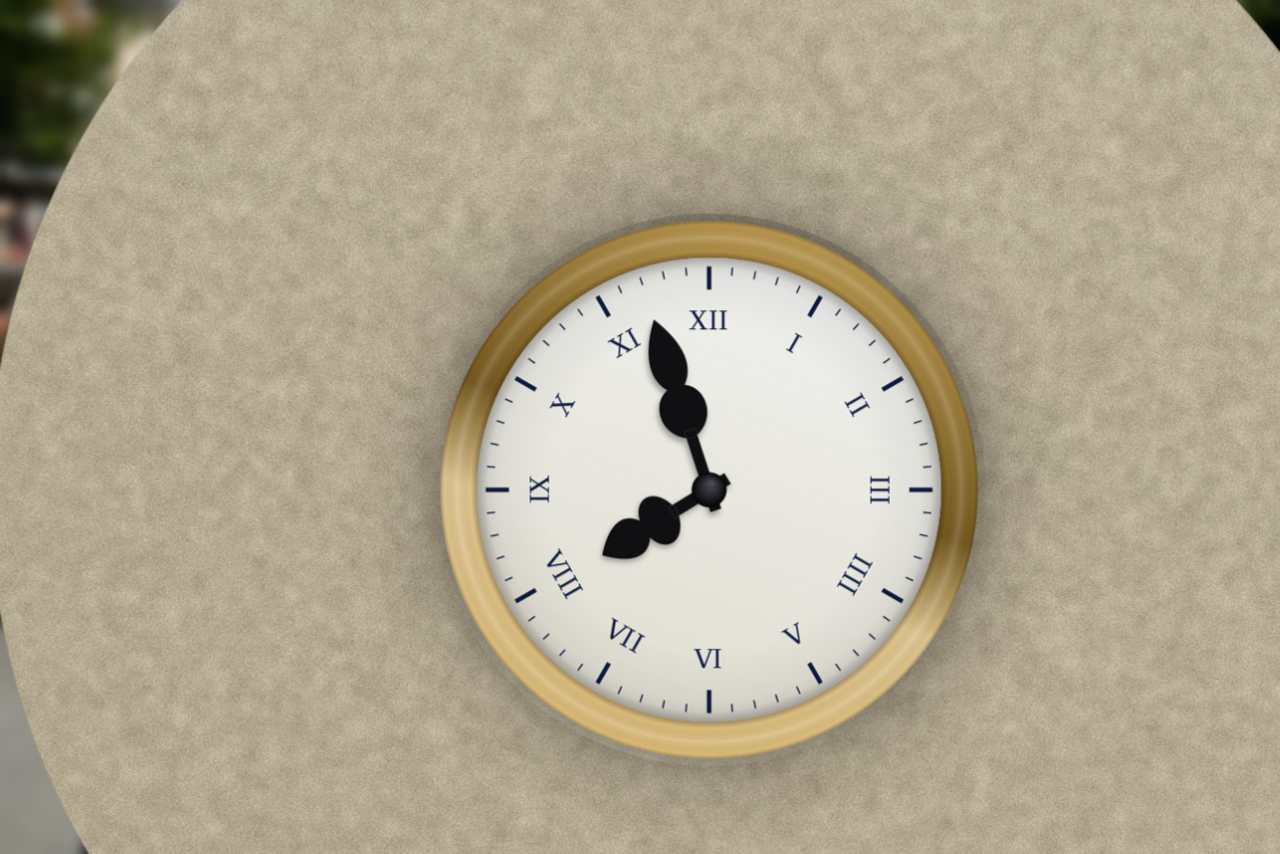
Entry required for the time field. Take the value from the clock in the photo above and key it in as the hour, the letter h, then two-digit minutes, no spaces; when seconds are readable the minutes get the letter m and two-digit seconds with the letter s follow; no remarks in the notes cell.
7h57
